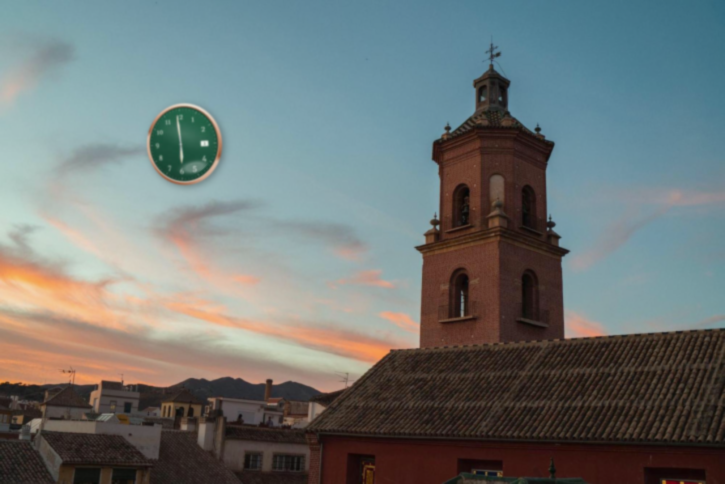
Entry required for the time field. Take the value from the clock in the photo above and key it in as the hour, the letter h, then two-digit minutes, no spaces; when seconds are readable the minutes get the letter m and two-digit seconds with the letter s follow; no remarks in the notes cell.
5h59
